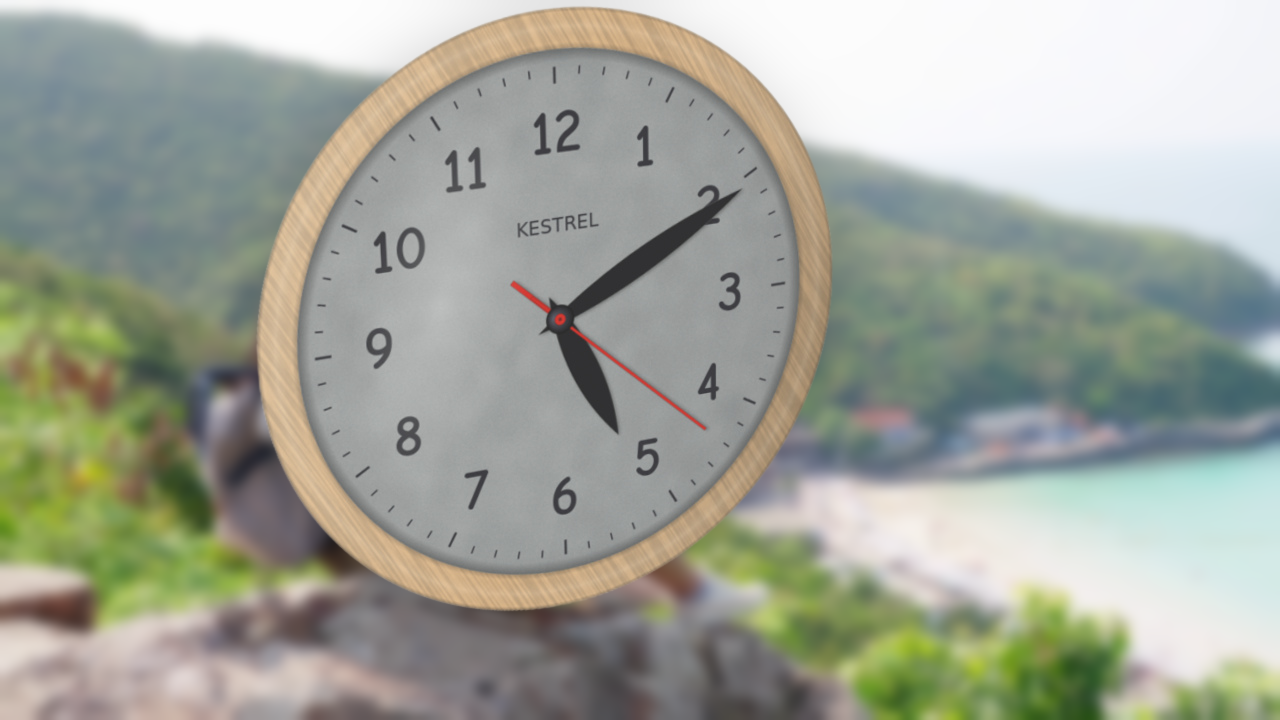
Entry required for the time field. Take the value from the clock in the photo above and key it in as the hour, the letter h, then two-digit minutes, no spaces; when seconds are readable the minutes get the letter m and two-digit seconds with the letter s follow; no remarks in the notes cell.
5h10m22s
